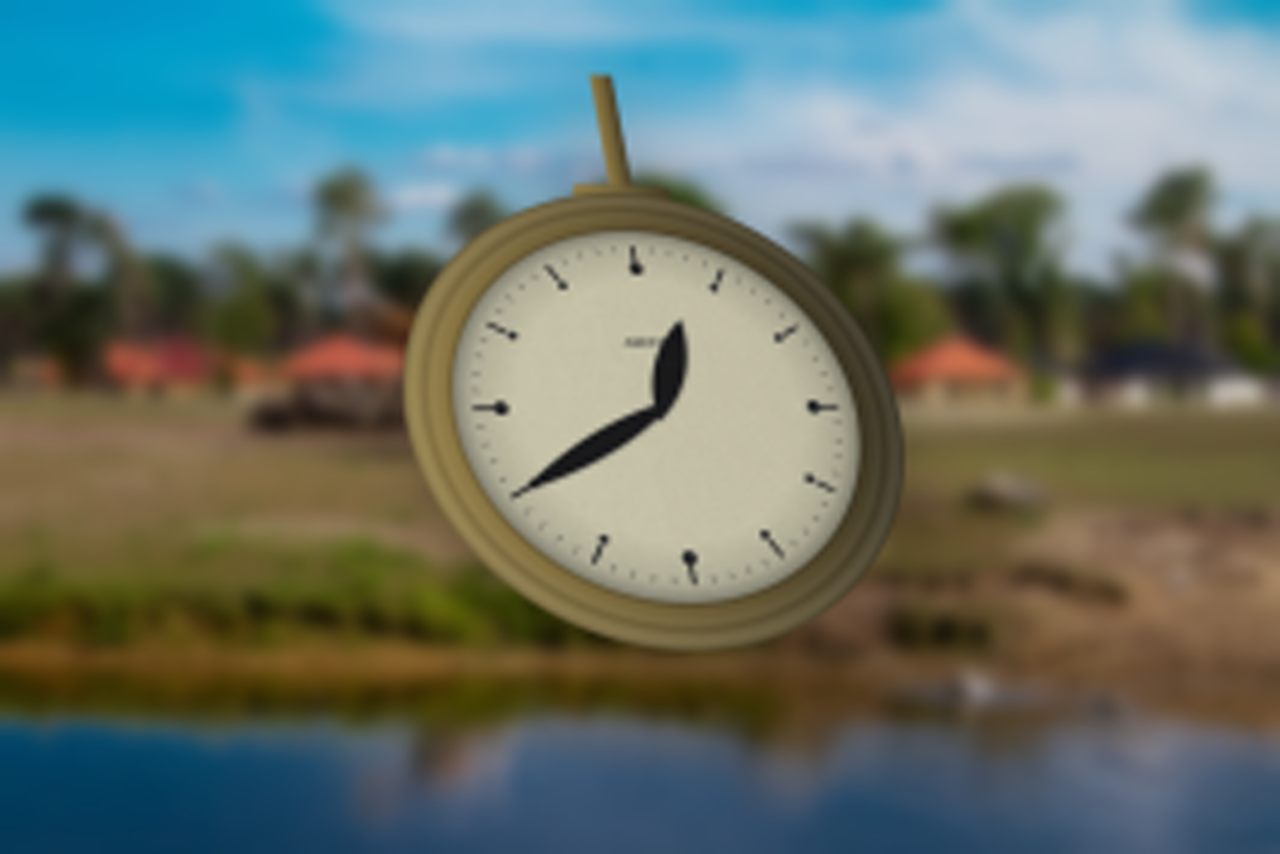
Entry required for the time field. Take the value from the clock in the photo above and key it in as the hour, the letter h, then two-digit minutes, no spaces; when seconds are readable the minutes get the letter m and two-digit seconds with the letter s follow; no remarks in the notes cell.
12h40
